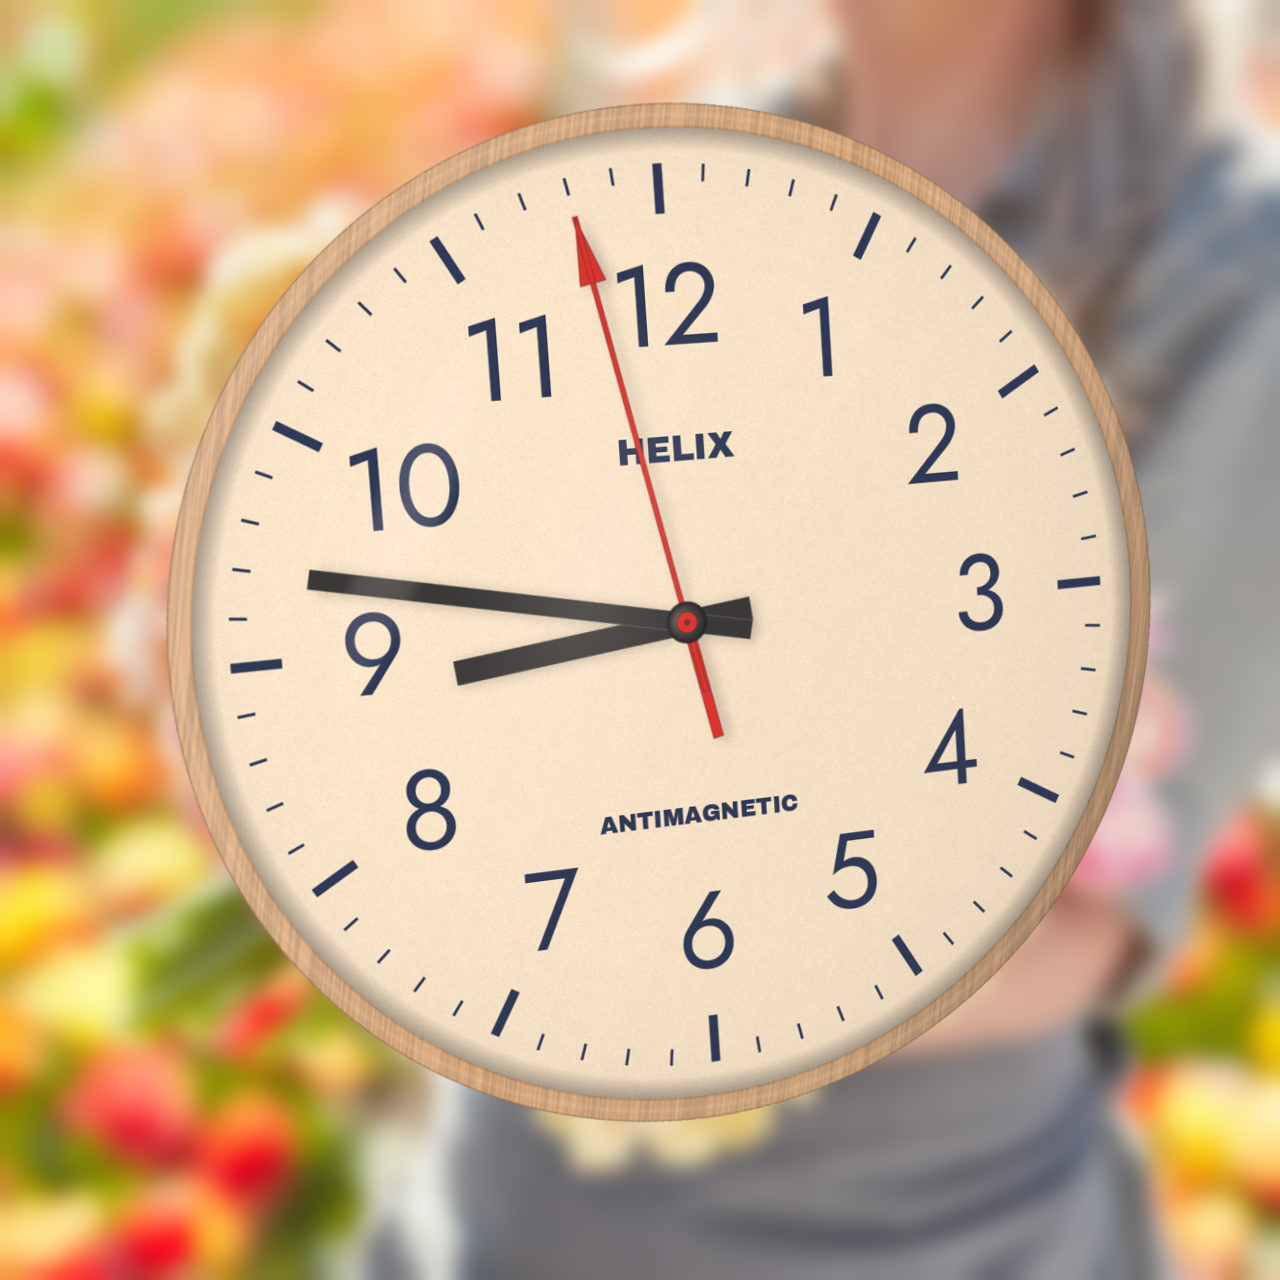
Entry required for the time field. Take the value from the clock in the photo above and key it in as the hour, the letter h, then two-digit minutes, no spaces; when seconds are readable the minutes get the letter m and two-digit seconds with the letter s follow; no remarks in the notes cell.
8h46m58s
